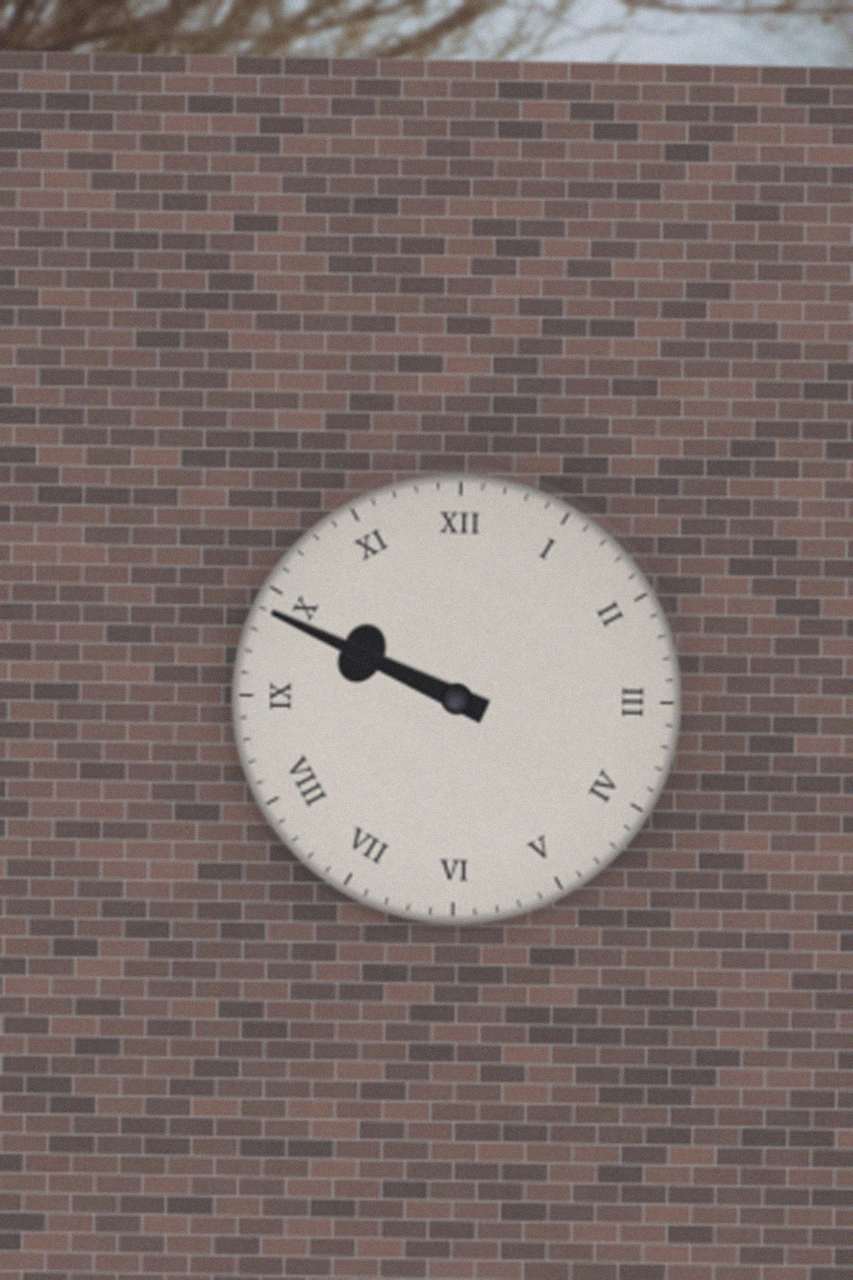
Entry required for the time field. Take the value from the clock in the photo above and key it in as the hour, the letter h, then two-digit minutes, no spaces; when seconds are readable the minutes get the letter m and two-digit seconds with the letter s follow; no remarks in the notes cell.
9h49
